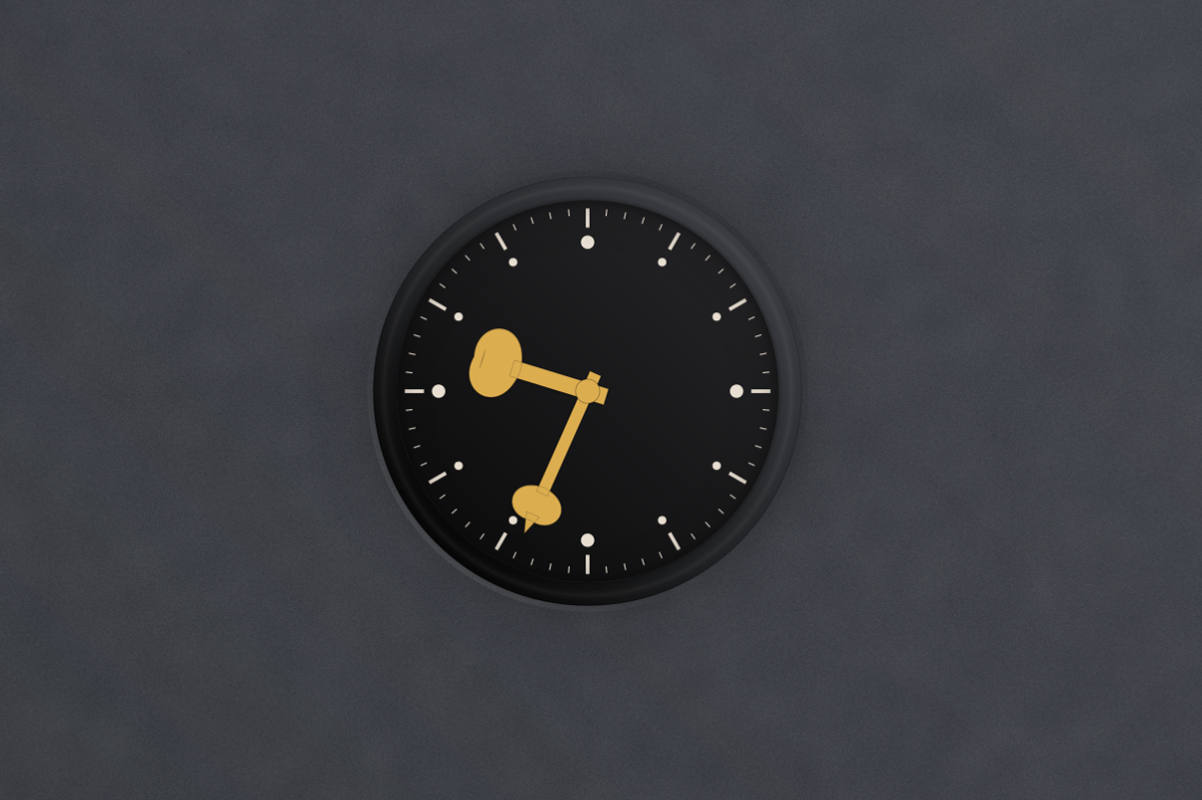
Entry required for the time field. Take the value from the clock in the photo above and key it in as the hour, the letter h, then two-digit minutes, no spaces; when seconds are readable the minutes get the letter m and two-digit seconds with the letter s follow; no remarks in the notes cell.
9h34
